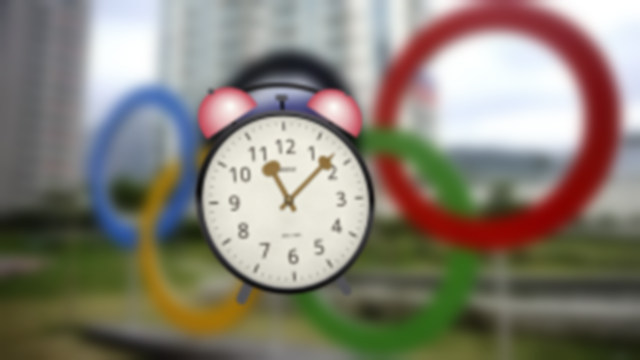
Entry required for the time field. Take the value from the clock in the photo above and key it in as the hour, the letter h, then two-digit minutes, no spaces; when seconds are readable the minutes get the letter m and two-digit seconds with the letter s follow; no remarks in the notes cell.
11h08
